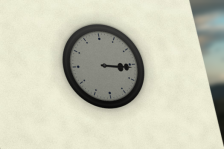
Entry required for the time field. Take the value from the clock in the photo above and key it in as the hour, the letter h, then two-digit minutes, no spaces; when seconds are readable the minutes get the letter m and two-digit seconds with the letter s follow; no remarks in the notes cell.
3h16
